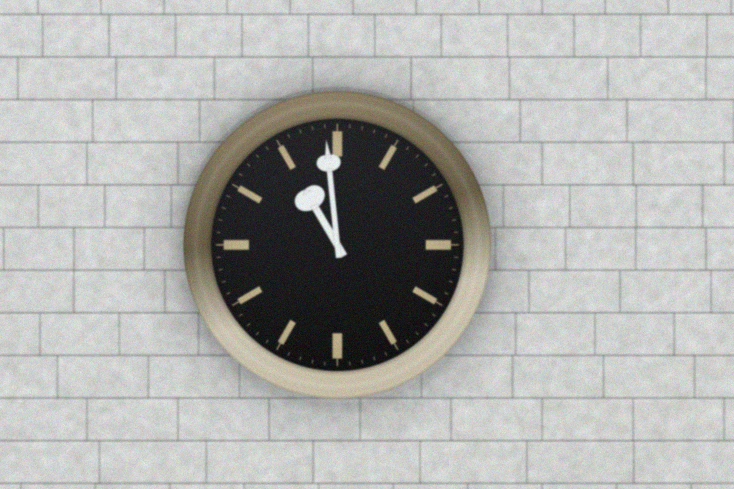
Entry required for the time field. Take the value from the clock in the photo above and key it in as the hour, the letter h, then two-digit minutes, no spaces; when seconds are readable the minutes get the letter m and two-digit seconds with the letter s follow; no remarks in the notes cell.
10h59
